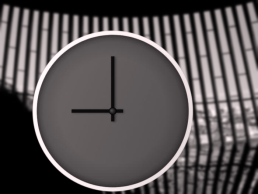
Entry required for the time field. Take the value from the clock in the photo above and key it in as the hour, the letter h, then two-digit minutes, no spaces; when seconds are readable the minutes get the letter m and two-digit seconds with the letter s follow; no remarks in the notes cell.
9h00
